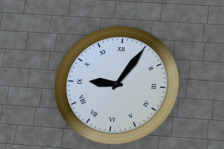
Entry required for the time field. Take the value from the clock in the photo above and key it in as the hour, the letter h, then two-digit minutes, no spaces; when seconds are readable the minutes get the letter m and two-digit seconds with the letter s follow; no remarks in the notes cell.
9h05
